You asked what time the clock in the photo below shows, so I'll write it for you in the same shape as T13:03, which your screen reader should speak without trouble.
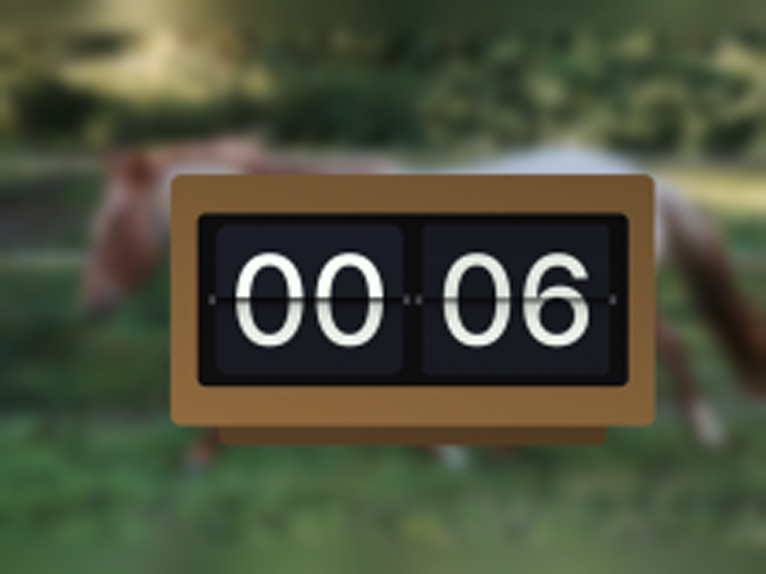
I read T00:06
